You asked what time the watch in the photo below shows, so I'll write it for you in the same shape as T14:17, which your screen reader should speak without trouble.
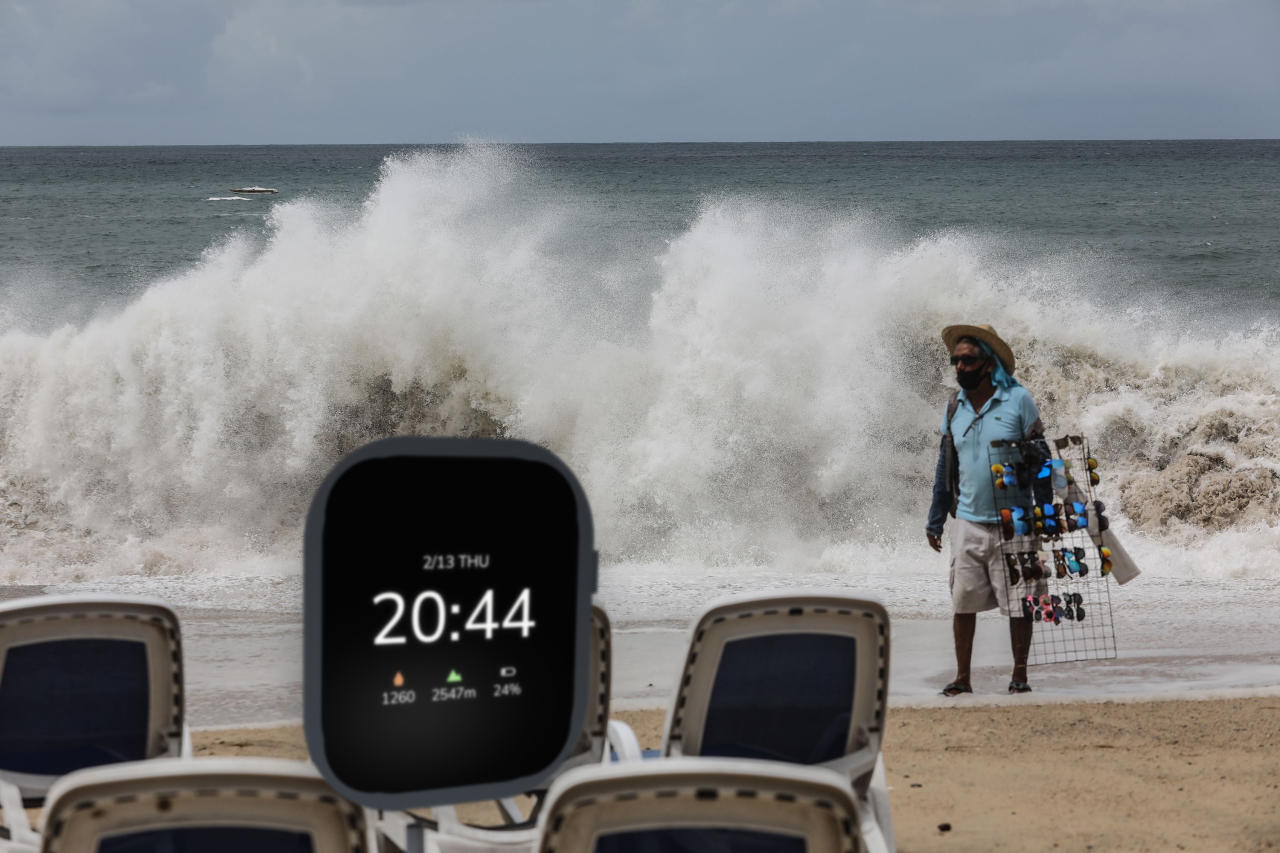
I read T20:44
